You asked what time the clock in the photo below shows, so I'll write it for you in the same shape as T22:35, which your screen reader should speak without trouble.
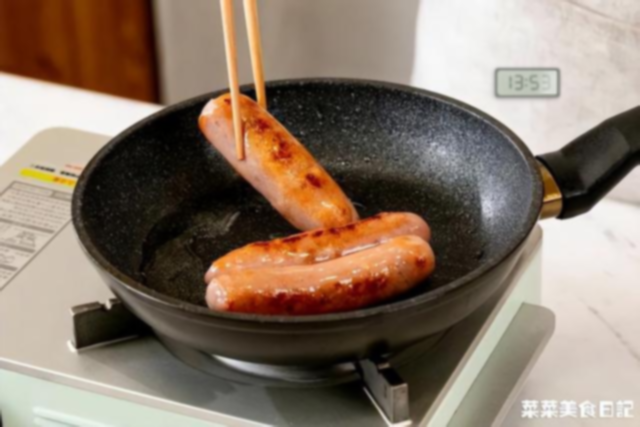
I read T13:53
